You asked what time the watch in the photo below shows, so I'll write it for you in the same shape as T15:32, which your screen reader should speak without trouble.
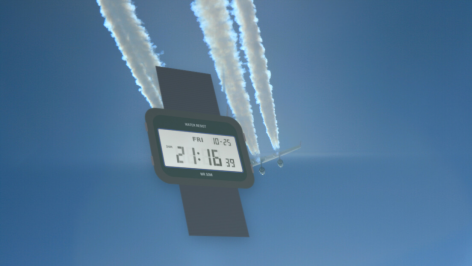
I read T21:16
